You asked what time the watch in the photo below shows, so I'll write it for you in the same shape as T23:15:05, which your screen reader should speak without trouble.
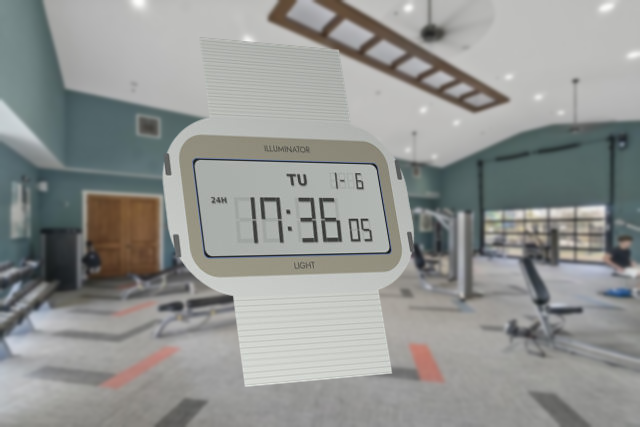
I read T17:36:05
